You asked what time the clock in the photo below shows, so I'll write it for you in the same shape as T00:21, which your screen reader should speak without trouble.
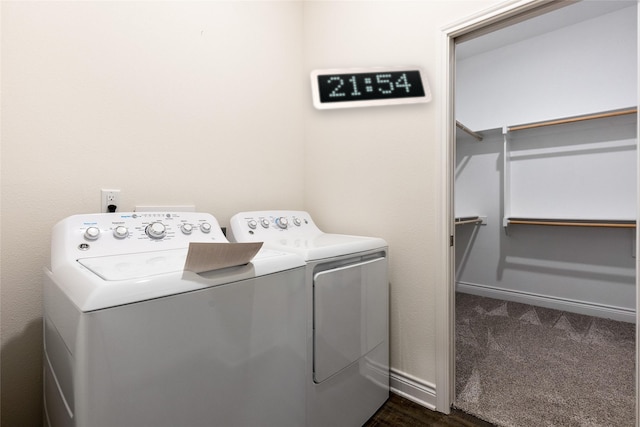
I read T21:54
